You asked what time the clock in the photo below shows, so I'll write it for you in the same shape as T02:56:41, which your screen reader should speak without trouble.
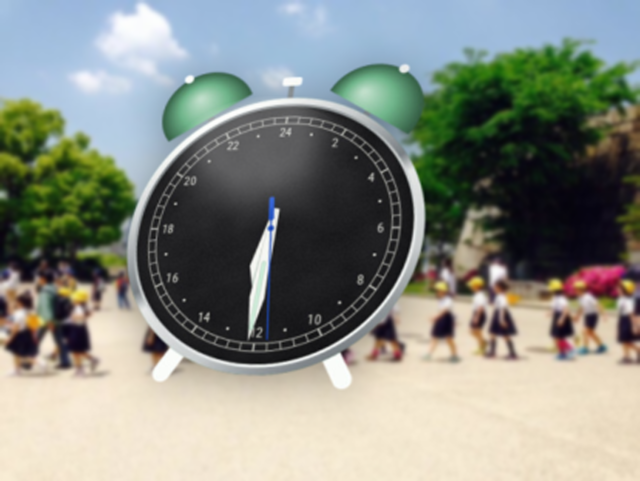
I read T12:30:29
